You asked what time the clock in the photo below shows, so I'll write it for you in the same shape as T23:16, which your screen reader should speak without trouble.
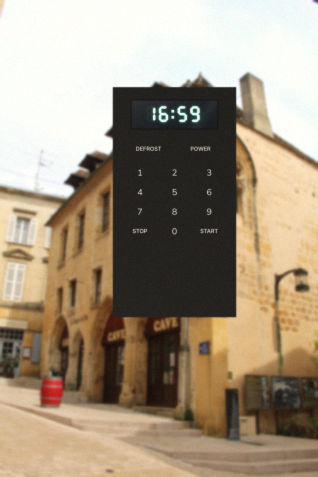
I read T16:59
